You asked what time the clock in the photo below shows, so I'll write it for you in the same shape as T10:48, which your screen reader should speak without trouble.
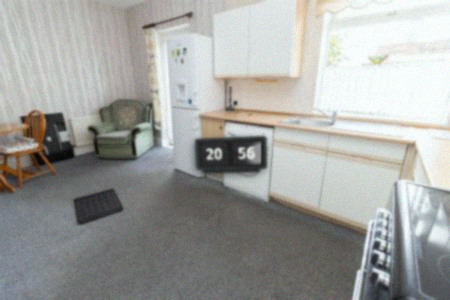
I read T20:56
